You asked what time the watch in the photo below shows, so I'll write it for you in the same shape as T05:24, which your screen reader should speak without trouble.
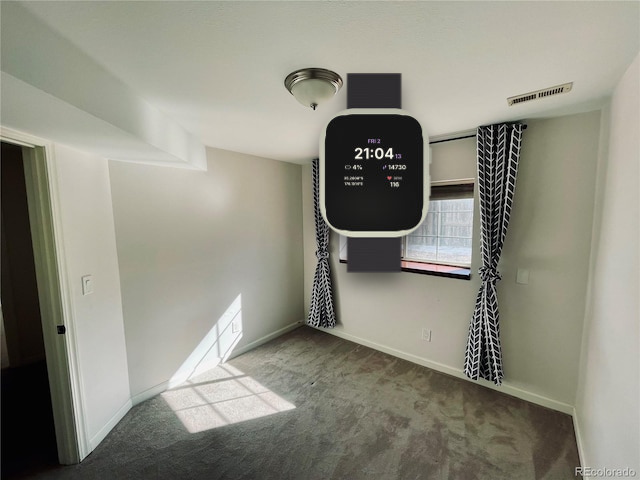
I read T21:04
